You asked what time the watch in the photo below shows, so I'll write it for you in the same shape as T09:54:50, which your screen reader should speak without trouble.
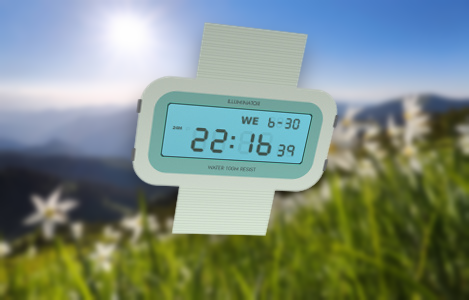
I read T22:16:39
